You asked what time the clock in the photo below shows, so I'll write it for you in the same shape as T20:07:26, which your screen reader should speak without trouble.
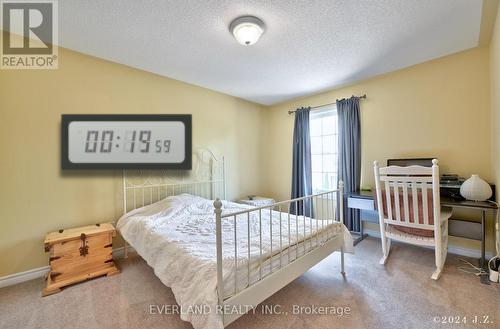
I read T00:19:59
